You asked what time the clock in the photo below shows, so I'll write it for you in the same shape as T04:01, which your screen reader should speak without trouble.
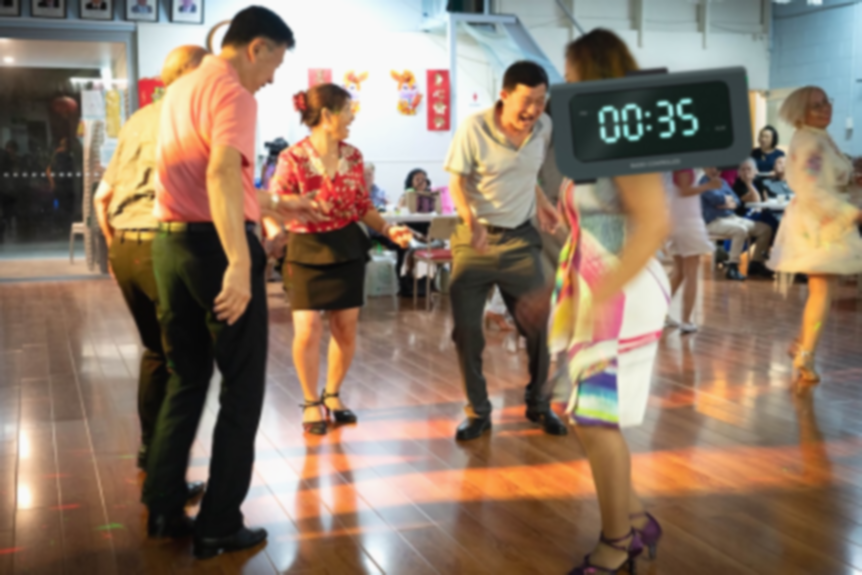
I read T00:35
